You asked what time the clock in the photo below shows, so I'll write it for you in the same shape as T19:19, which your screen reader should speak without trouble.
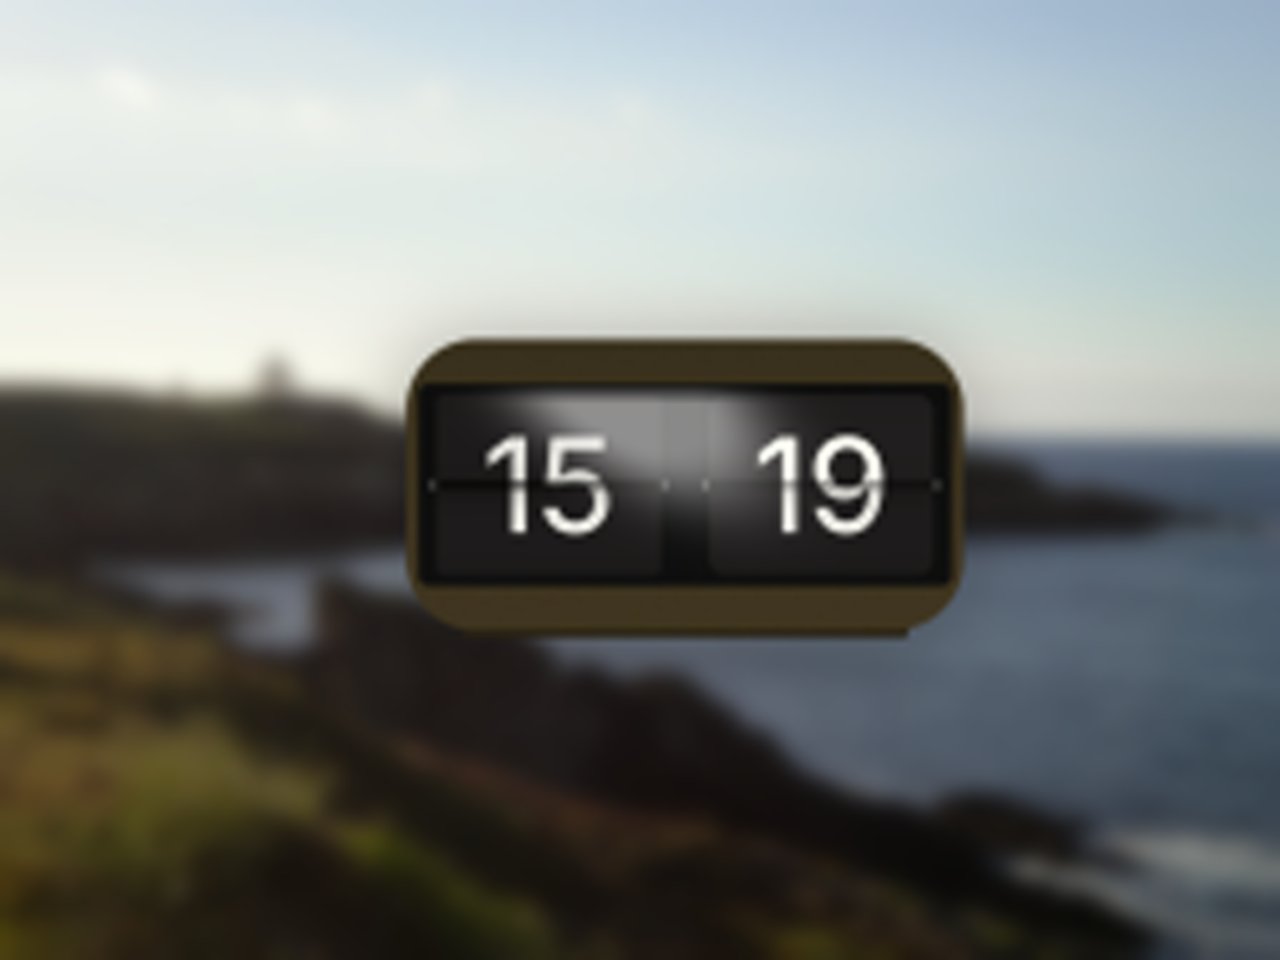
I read T15:19
